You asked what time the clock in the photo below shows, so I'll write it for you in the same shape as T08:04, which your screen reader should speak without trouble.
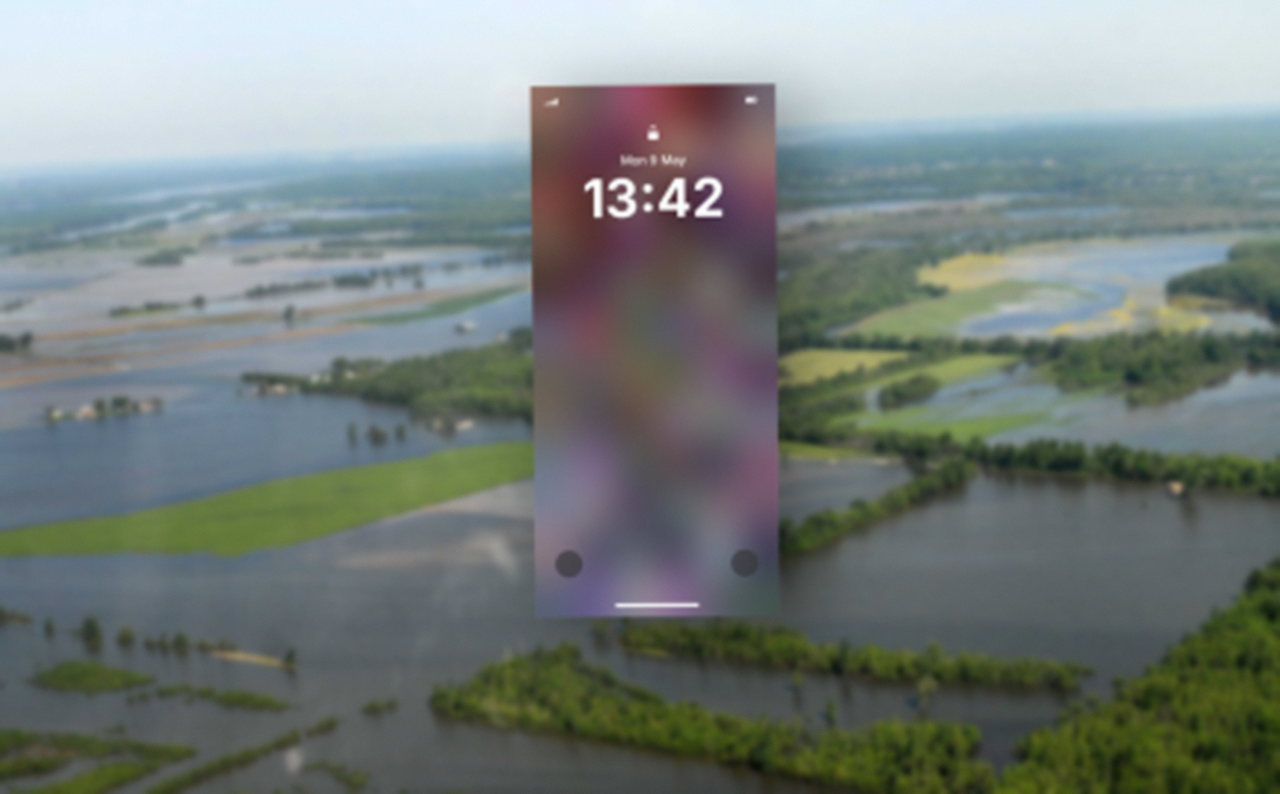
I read T13:42
